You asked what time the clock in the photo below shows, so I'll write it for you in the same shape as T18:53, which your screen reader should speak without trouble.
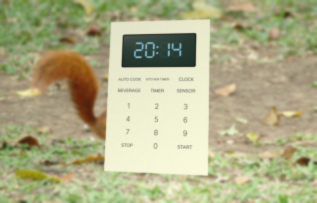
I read T20:14
